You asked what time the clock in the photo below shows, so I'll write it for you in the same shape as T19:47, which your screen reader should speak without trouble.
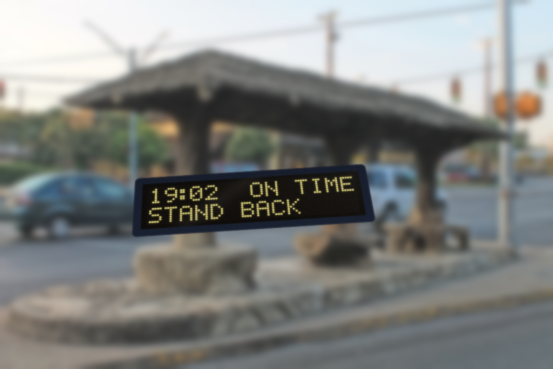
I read T19:02
